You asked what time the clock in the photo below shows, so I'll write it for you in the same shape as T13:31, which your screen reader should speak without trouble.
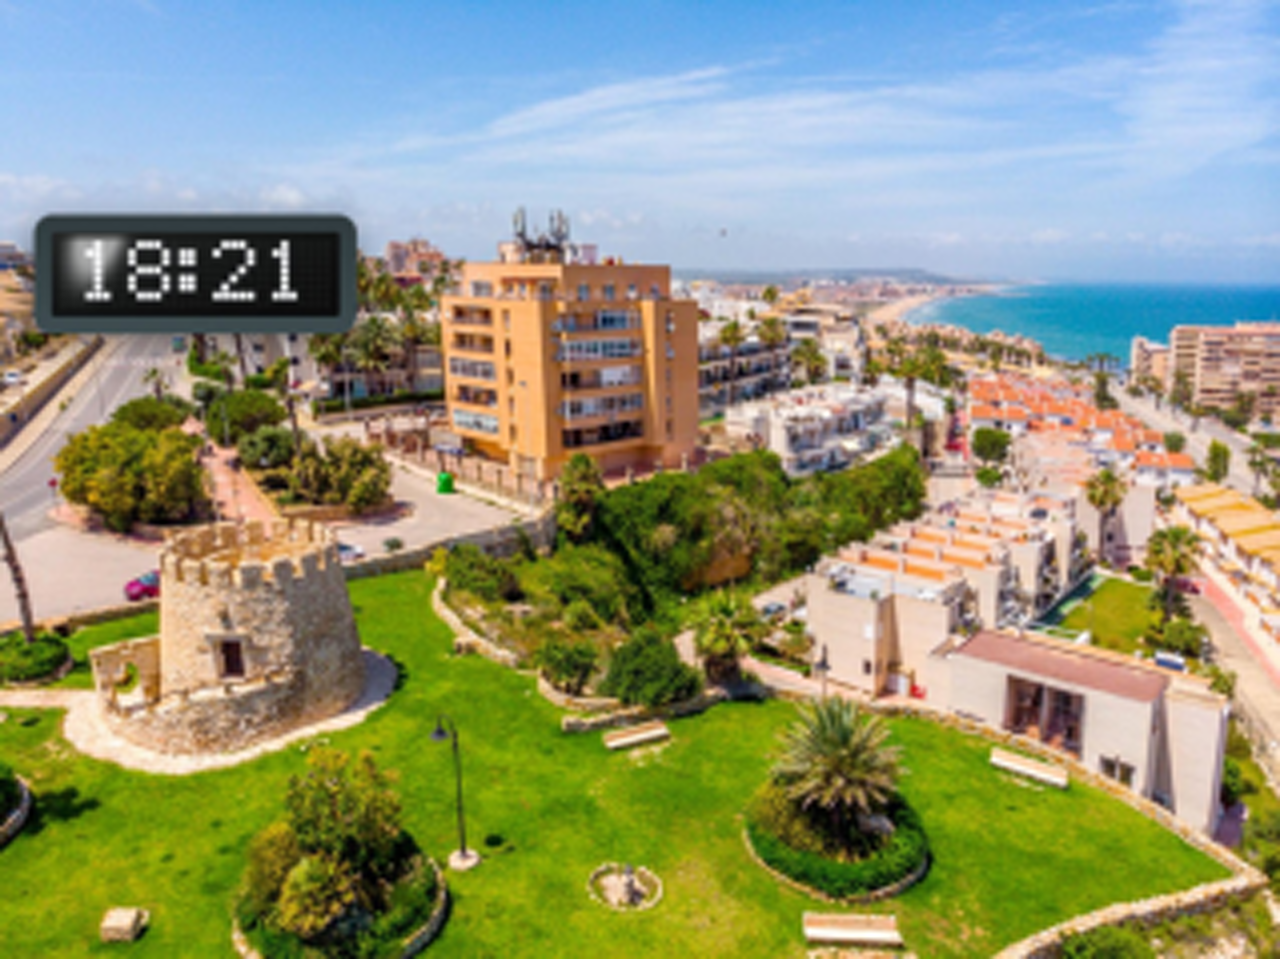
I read T18:21
